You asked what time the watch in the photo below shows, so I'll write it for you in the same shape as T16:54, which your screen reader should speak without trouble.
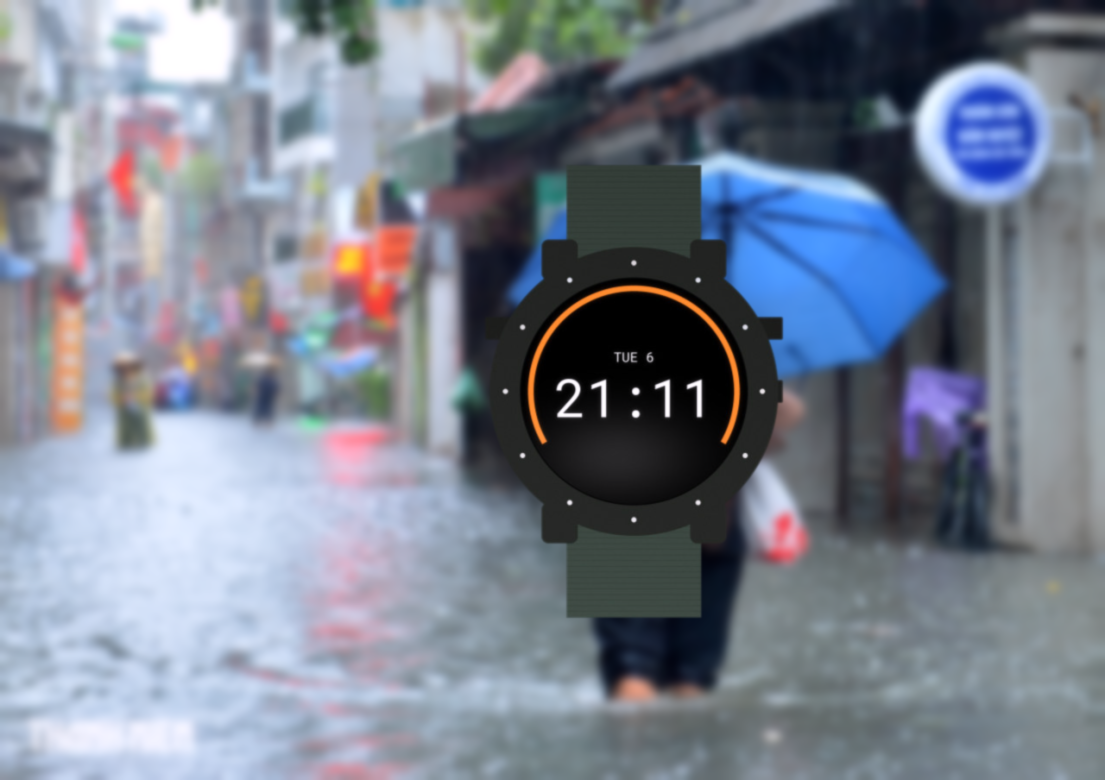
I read T21:11
